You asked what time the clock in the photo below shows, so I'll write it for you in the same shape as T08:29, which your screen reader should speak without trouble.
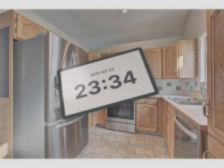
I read T23:34
